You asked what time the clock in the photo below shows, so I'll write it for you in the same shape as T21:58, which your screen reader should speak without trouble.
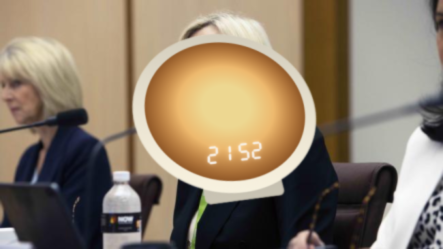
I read T21:52
